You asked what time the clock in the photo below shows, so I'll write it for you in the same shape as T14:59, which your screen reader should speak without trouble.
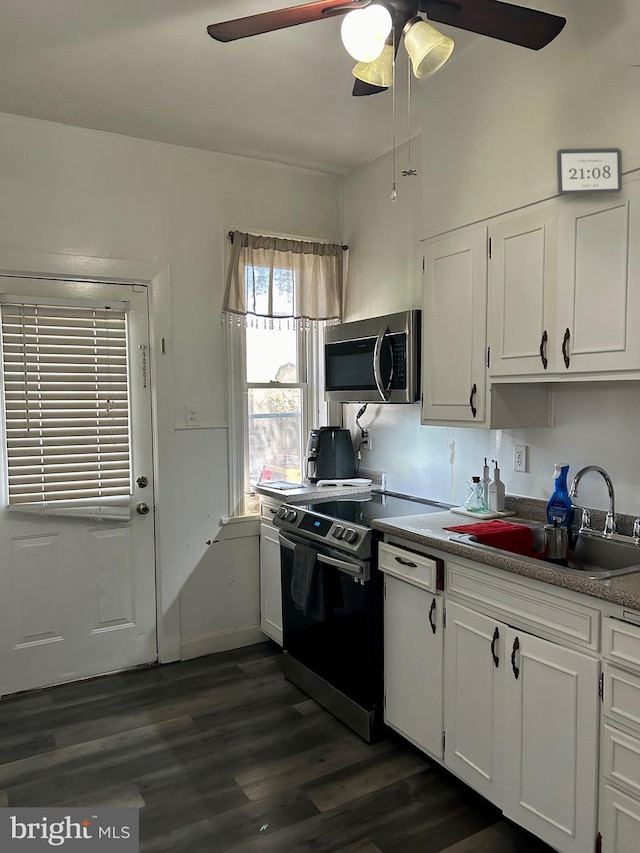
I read T21:08
